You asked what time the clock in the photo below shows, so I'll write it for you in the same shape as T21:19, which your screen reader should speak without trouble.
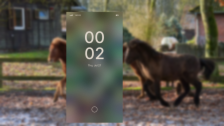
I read T00:02
